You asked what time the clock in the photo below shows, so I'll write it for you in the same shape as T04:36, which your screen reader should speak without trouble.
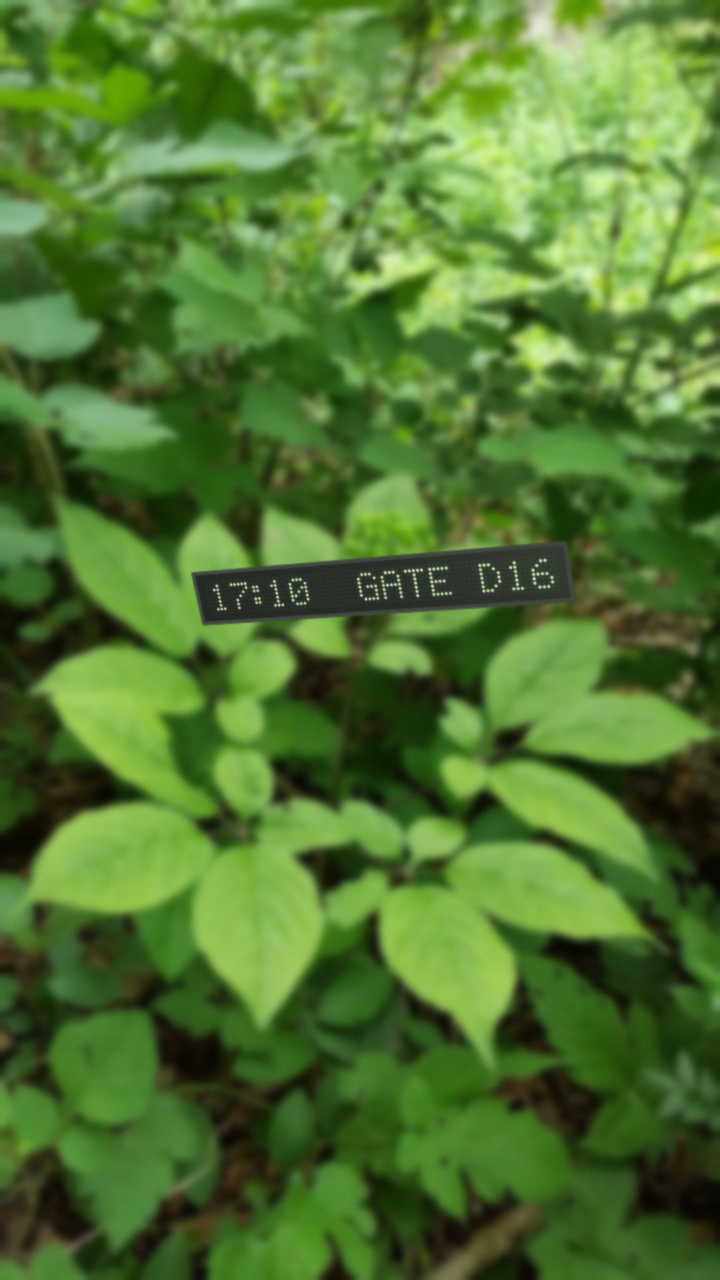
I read T17:10
